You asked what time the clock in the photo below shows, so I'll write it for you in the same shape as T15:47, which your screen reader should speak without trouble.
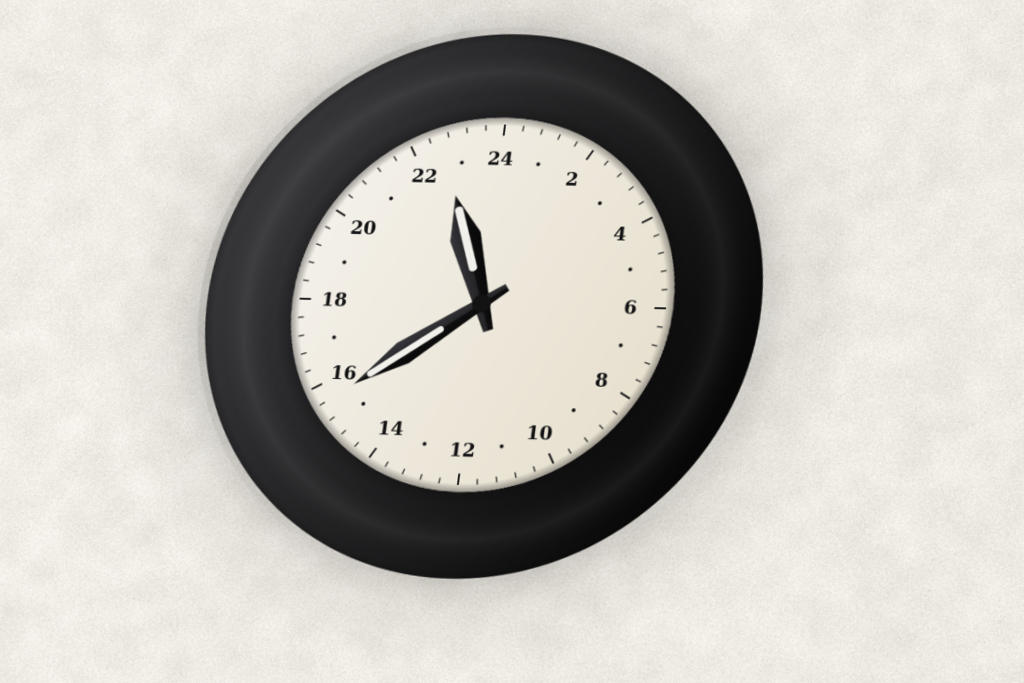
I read T22:39
